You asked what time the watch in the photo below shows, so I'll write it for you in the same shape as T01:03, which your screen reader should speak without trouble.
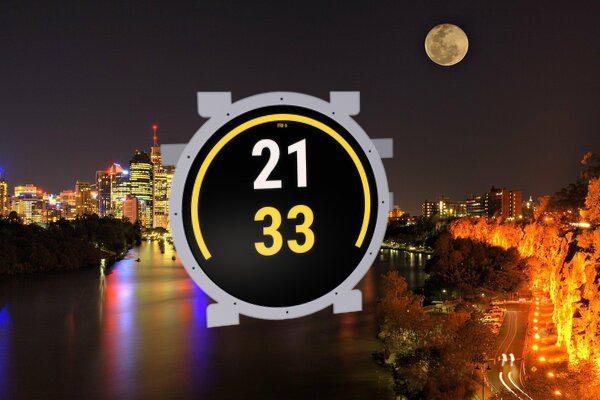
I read T21:33
